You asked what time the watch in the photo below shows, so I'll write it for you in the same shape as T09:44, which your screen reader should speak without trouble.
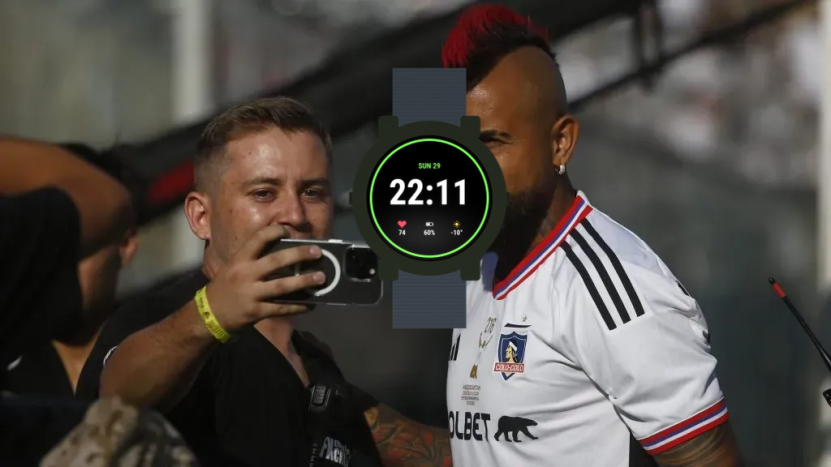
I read T22:11
